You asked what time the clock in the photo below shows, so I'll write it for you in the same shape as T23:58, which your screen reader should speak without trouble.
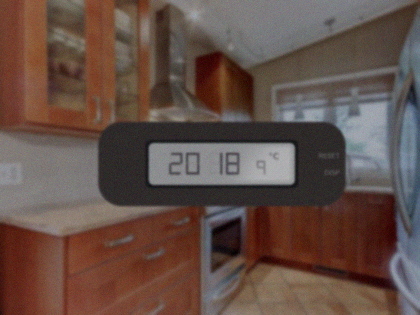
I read T20:18
